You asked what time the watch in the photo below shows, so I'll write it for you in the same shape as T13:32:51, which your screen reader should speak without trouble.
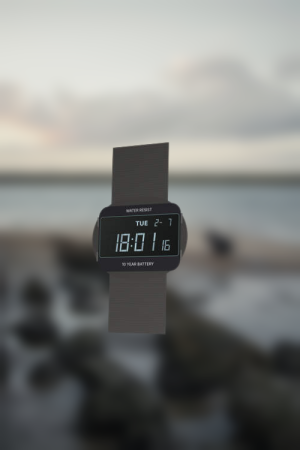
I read T18:01:16
